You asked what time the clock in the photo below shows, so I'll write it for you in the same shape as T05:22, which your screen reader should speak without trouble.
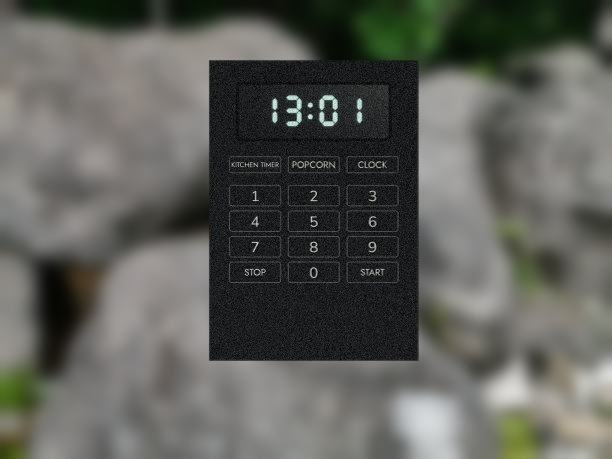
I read T13:01
